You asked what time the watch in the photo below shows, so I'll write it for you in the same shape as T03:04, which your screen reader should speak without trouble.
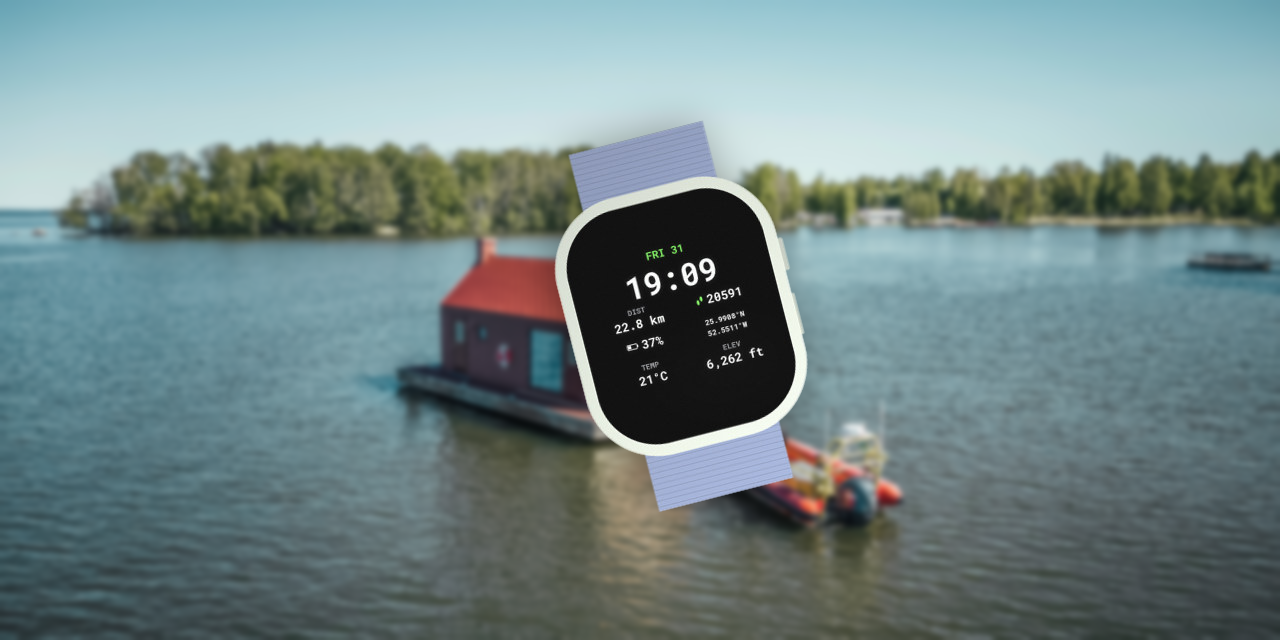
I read T19:09
